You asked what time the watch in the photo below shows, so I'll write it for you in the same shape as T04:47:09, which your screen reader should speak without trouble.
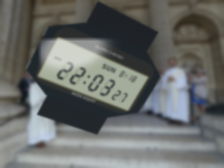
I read T22:03:27
